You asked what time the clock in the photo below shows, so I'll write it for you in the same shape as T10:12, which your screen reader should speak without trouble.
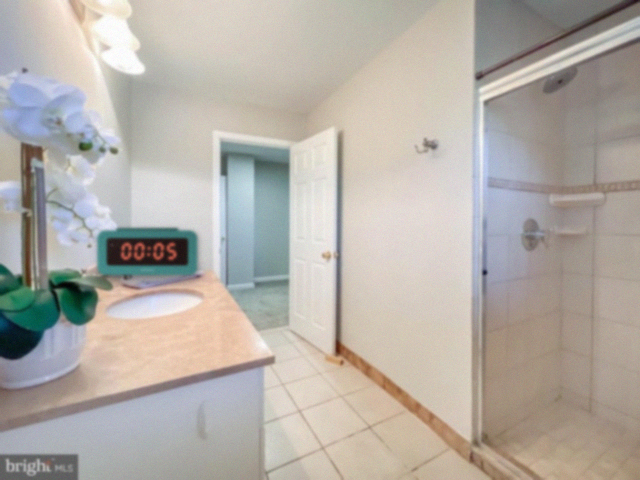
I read T00:05
